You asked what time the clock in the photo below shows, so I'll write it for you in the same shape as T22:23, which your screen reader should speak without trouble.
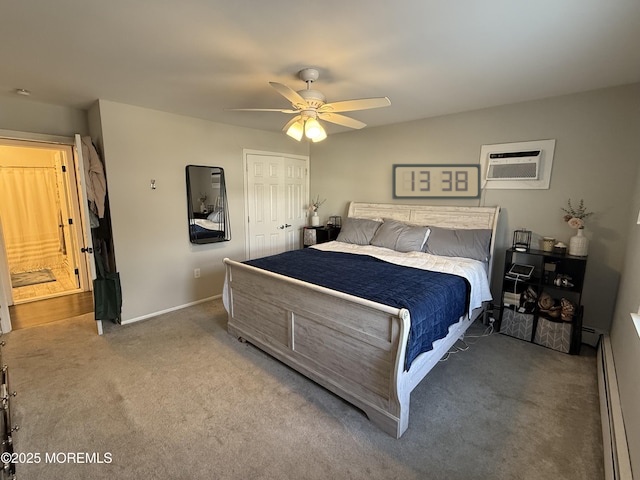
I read T13:38
